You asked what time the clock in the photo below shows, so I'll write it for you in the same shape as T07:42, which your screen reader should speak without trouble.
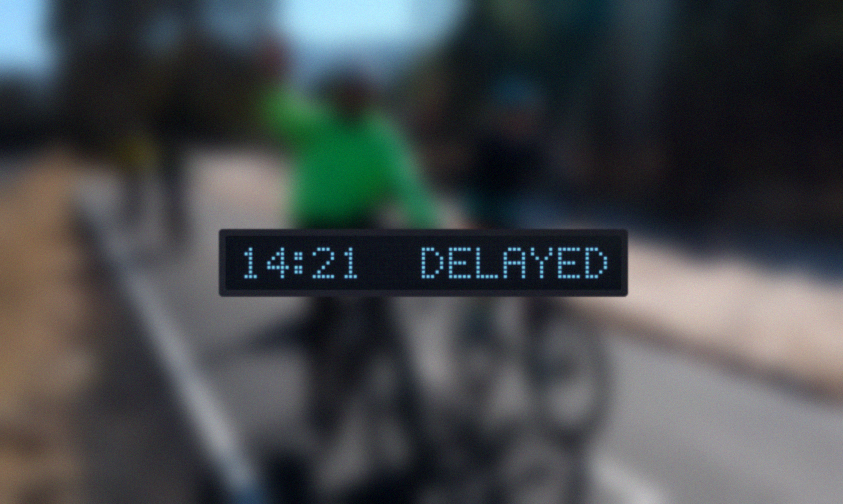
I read T14:21
